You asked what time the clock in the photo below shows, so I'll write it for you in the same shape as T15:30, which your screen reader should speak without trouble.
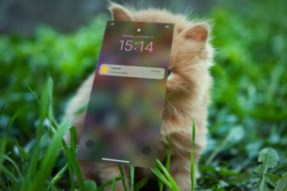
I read T15:14
